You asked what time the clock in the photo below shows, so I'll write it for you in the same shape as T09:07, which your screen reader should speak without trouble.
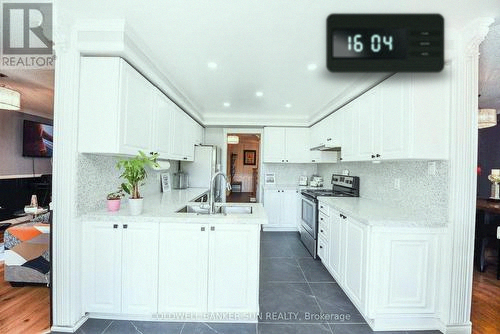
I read T16:04
